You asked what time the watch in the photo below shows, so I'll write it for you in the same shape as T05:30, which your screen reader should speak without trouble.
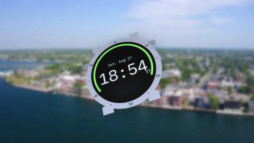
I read T18:54
